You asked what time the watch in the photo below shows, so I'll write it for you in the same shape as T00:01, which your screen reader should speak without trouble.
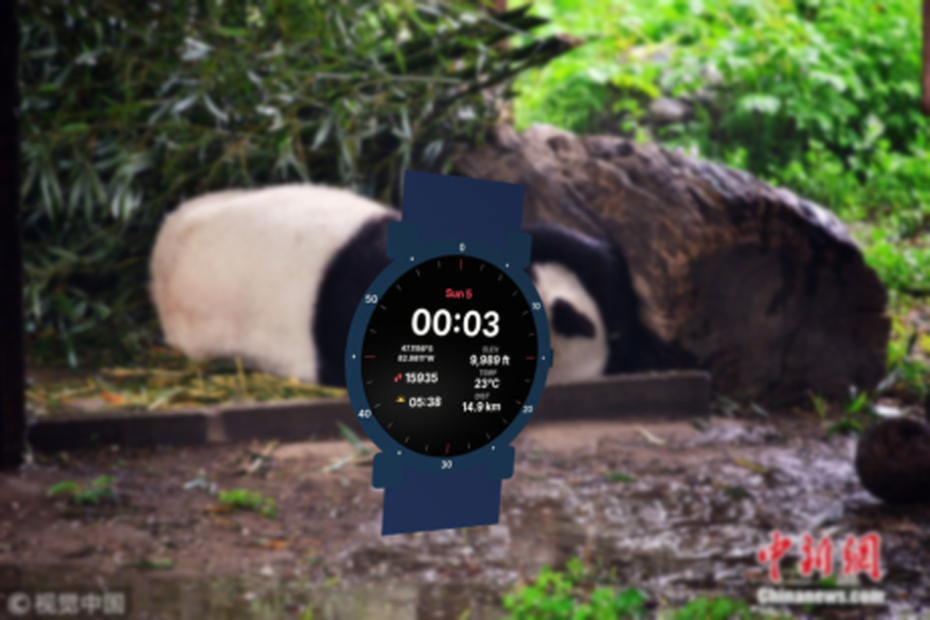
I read T00:03
